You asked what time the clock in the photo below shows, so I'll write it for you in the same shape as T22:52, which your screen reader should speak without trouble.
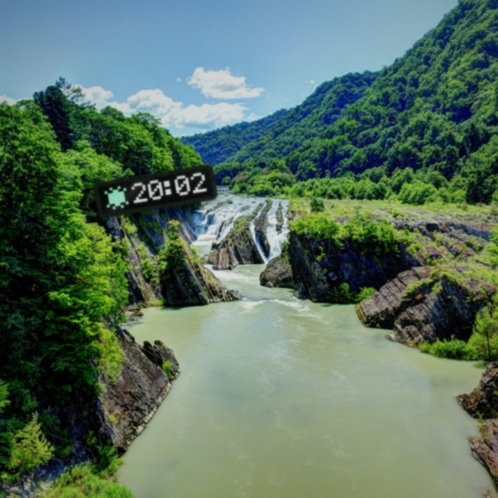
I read T20:02
